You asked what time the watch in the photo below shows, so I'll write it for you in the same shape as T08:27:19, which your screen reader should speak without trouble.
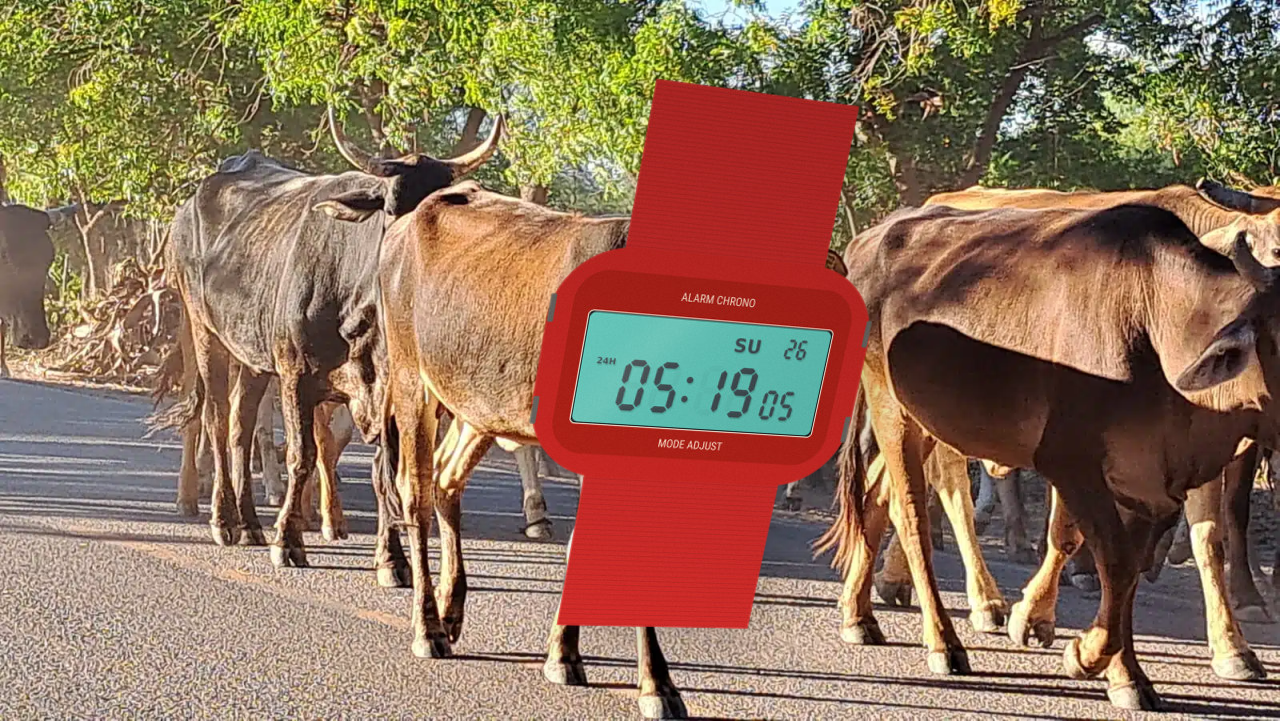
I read T05:19:05
